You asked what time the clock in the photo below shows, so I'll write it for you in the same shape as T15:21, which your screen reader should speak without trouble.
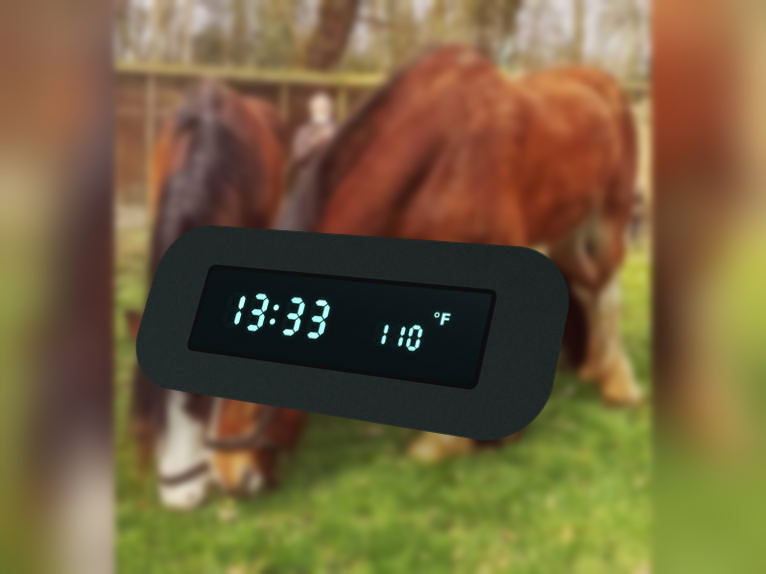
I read T13:33
